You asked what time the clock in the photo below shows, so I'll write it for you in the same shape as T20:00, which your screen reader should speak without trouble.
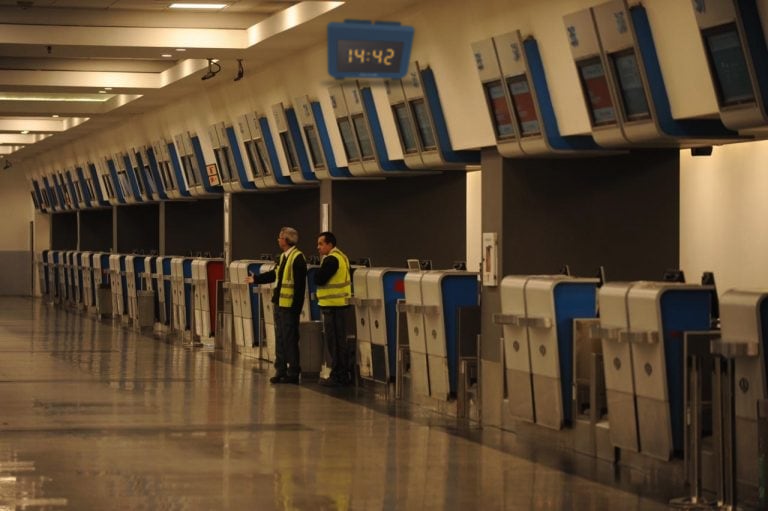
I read T14:42
